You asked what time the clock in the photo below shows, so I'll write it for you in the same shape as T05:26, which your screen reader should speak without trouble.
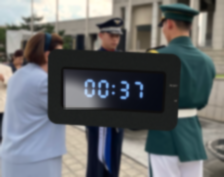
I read T00:37
